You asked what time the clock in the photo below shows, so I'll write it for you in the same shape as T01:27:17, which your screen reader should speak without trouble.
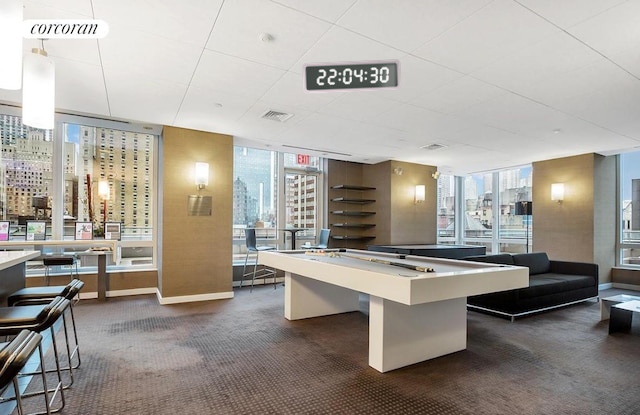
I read T22:04:30
